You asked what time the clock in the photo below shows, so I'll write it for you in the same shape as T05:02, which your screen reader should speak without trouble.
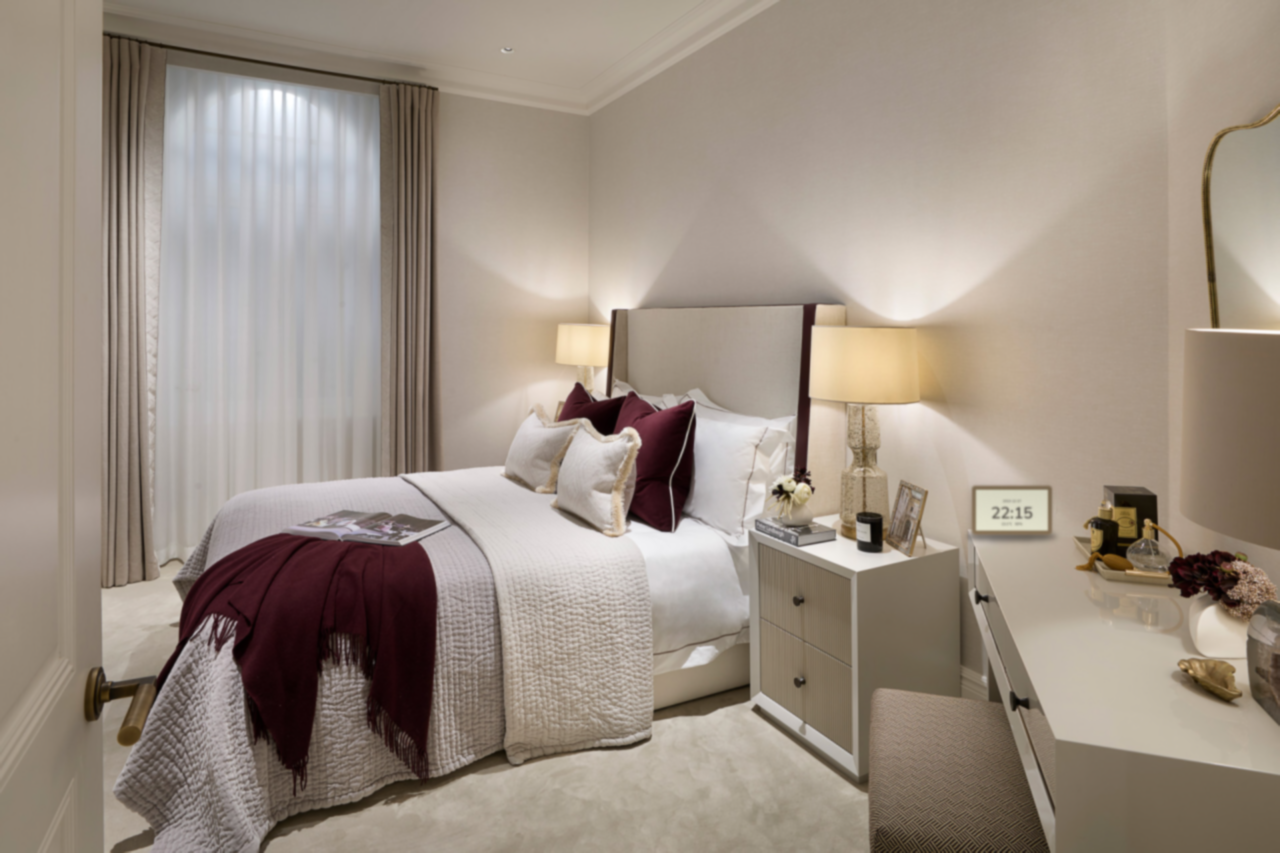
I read T22:15
